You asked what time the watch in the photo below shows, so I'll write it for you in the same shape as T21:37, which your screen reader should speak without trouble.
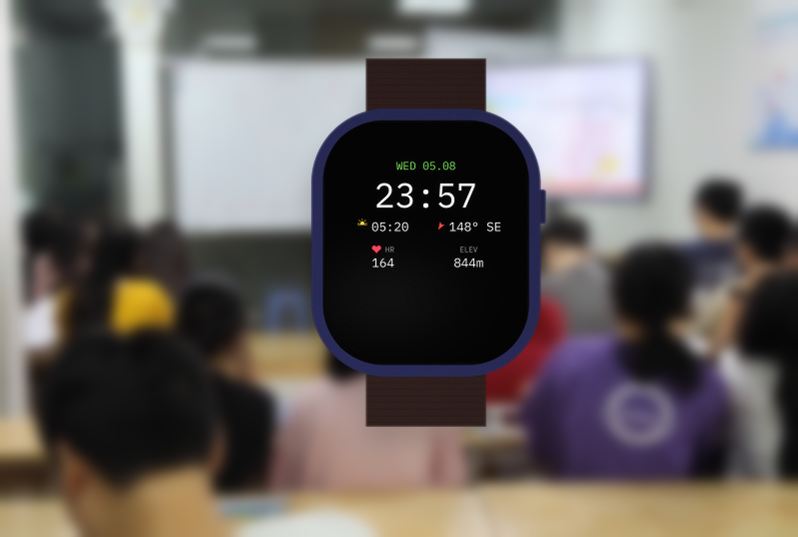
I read T23:57
